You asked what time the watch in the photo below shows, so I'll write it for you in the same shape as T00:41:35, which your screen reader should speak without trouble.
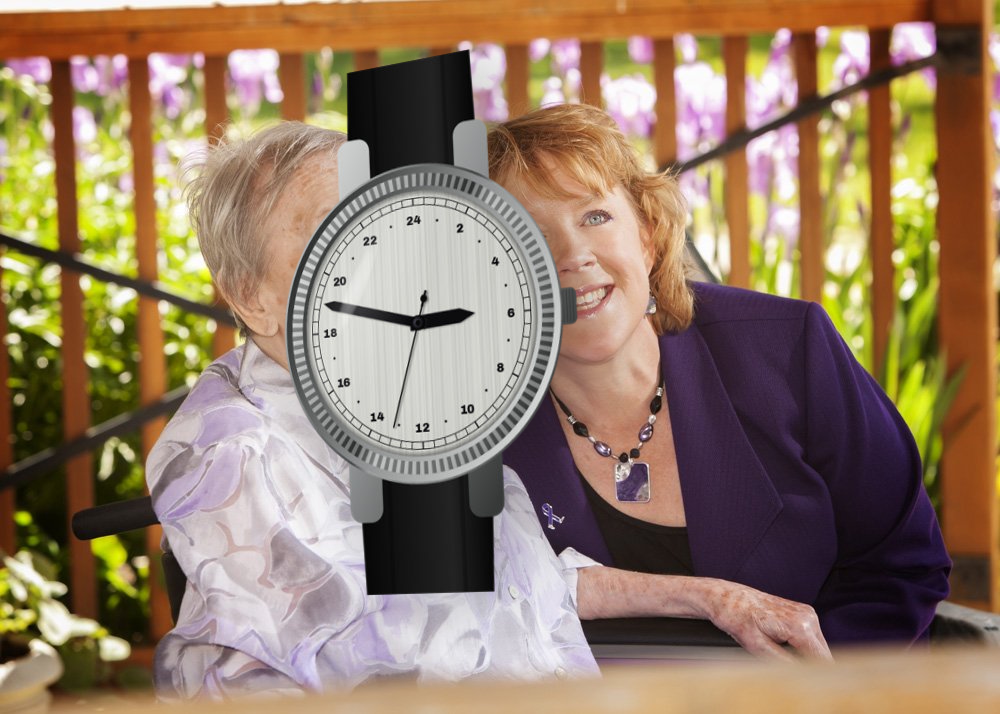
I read T05:47:33
